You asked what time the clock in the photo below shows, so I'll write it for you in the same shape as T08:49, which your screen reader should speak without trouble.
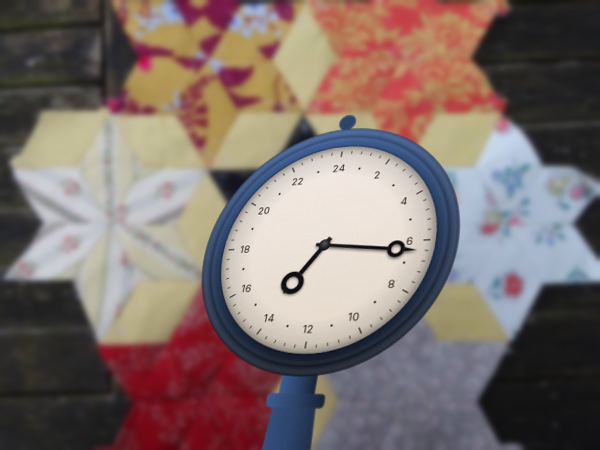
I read T14:16
